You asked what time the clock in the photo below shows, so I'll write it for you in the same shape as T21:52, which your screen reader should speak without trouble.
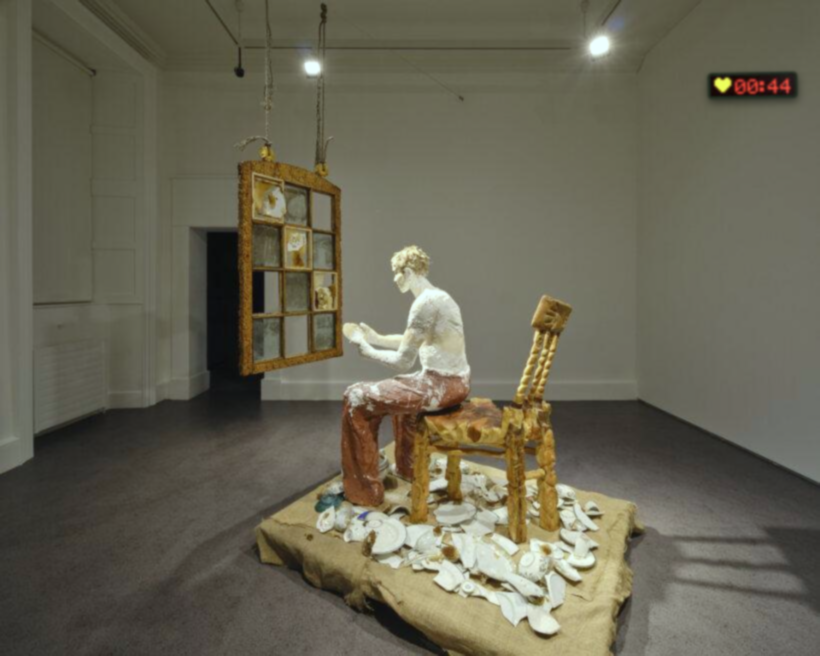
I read T00:44
